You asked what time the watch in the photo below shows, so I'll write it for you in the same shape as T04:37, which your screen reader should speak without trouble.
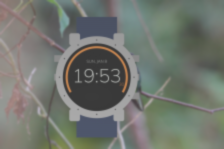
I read T19:53
